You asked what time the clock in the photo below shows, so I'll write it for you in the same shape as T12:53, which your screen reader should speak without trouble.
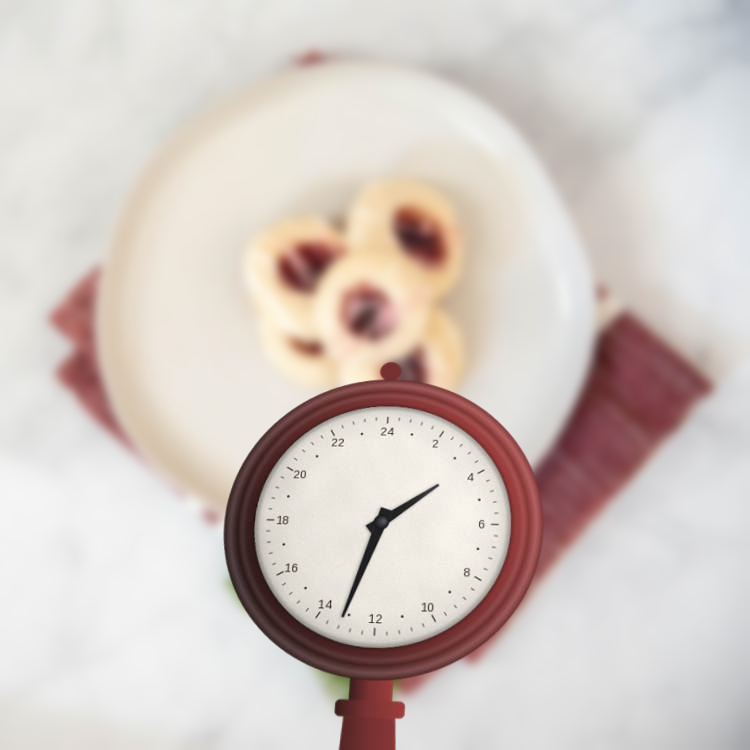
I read T03:33
